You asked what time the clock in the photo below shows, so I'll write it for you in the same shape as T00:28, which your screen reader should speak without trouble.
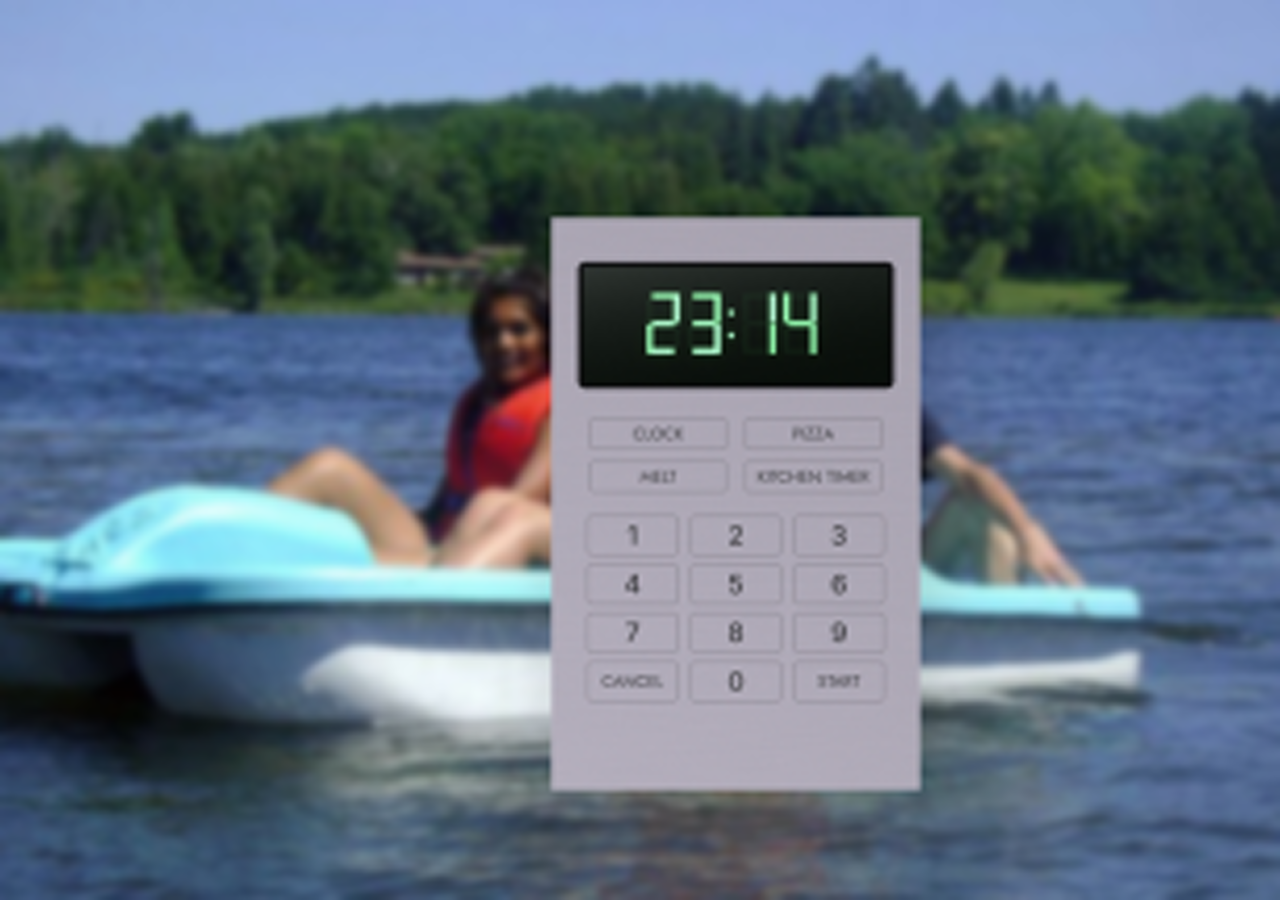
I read T23:14
